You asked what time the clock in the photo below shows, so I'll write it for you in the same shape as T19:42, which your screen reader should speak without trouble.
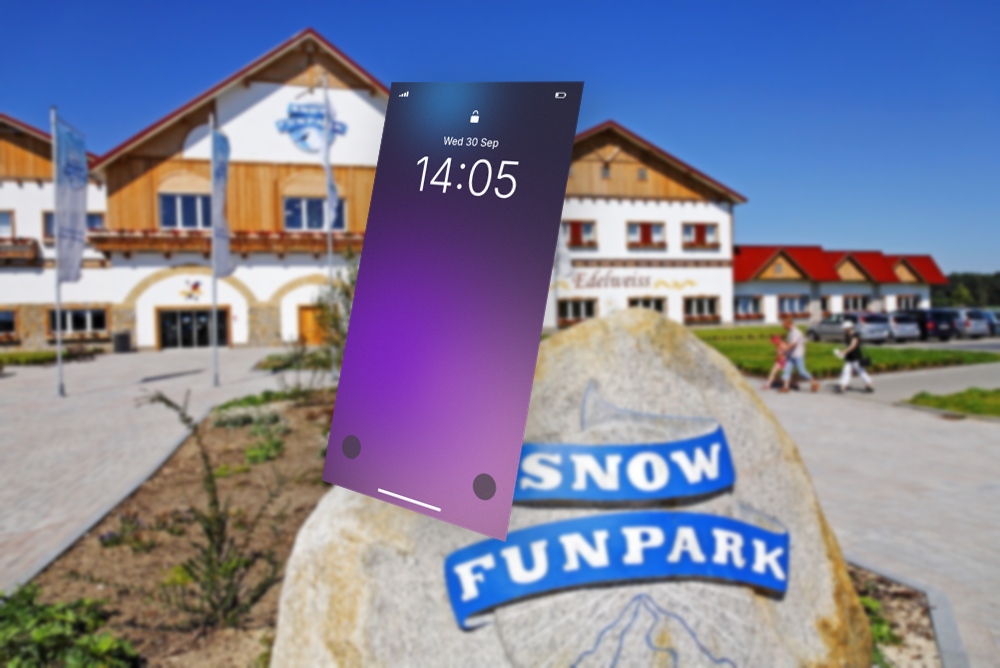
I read T14:05
